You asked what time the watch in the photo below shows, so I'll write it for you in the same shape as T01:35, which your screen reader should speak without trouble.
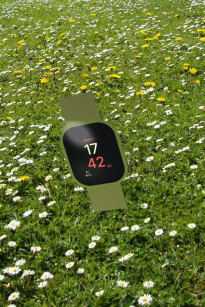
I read T17:42
